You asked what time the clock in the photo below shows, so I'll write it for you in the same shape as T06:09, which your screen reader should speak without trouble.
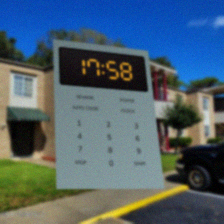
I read T17:58
